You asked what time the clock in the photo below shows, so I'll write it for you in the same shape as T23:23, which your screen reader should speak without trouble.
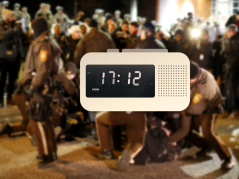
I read T17:12
